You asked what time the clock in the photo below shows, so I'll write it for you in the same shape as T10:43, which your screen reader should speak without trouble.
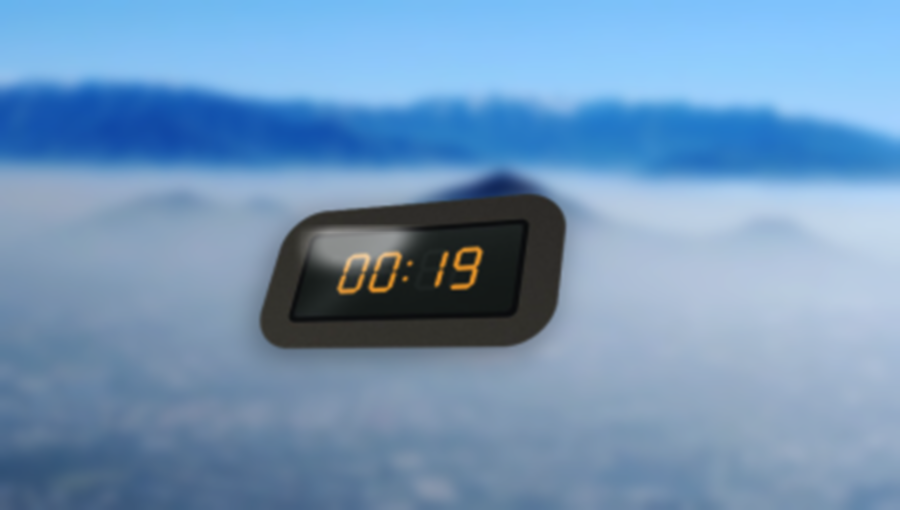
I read T00:19
